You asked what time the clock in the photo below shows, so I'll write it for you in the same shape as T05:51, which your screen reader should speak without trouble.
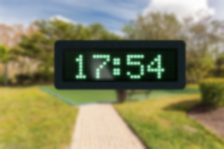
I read T17:54
